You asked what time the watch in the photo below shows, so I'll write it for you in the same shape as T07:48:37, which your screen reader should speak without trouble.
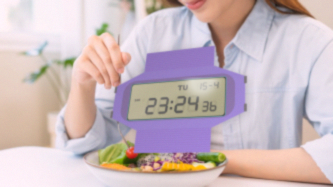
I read T23:24:36
